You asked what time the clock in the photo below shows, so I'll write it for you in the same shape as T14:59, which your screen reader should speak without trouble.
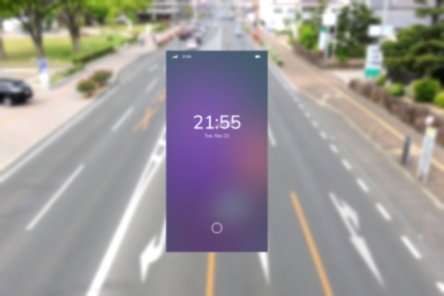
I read T21:55
